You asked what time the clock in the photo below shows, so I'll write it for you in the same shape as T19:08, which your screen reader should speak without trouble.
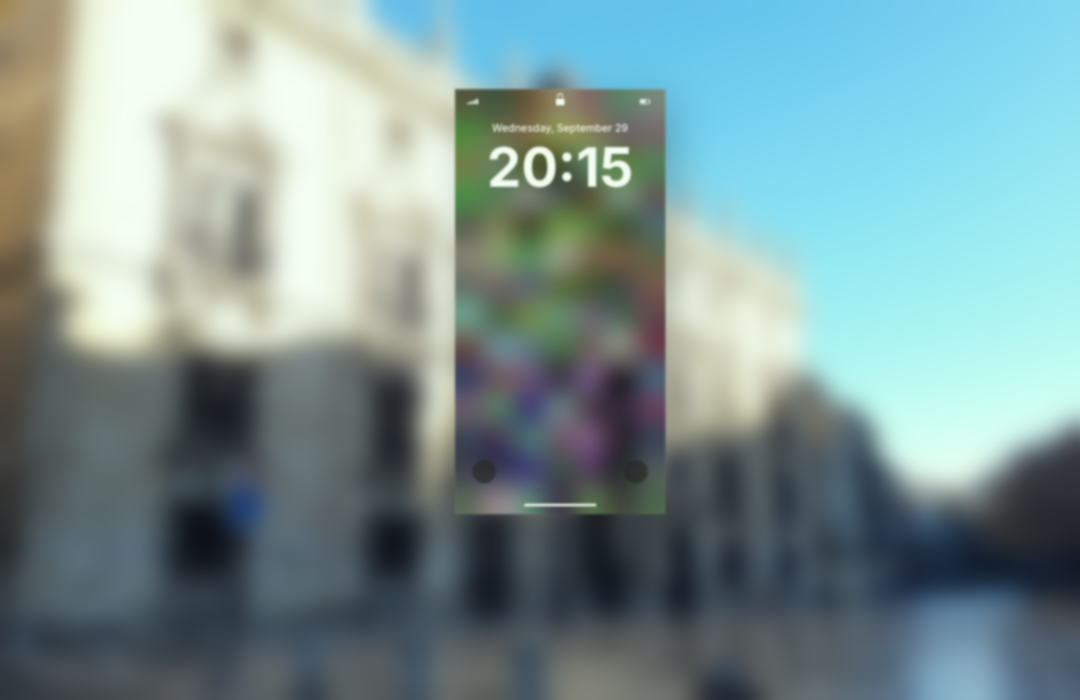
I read T20:15
